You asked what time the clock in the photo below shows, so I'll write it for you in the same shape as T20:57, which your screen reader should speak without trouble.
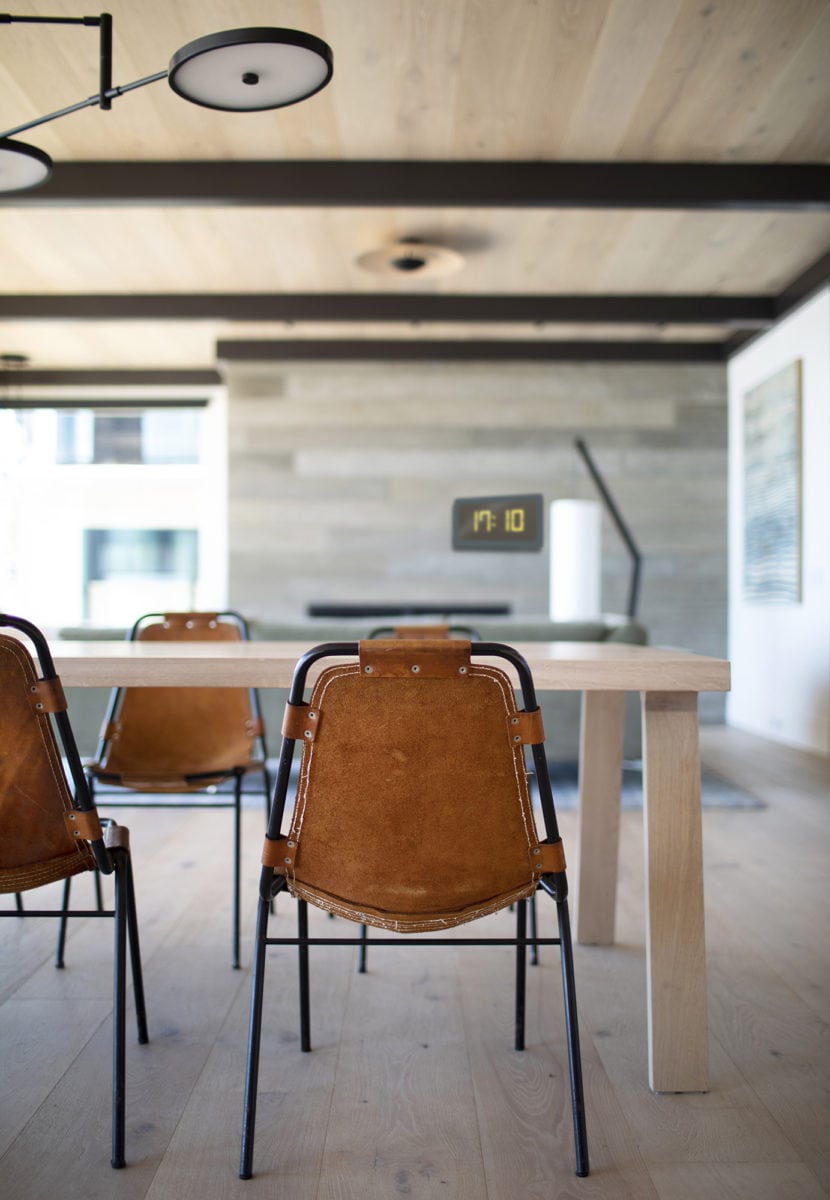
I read T17:10
